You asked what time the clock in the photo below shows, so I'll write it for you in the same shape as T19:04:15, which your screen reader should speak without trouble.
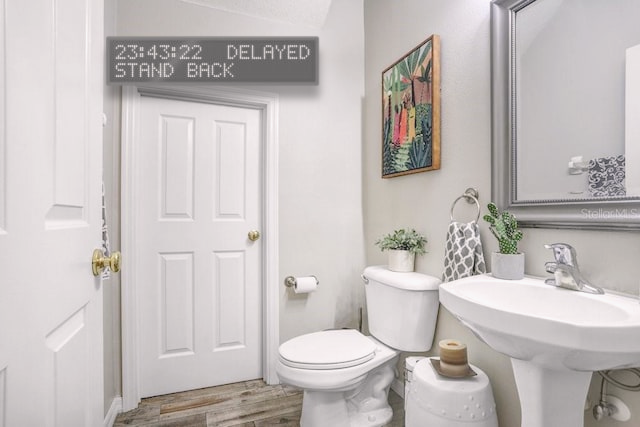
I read T23:43:22
